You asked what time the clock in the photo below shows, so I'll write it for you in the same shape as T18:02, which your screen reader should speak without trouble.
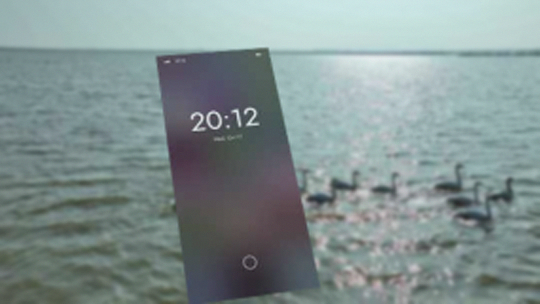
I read T20:12
